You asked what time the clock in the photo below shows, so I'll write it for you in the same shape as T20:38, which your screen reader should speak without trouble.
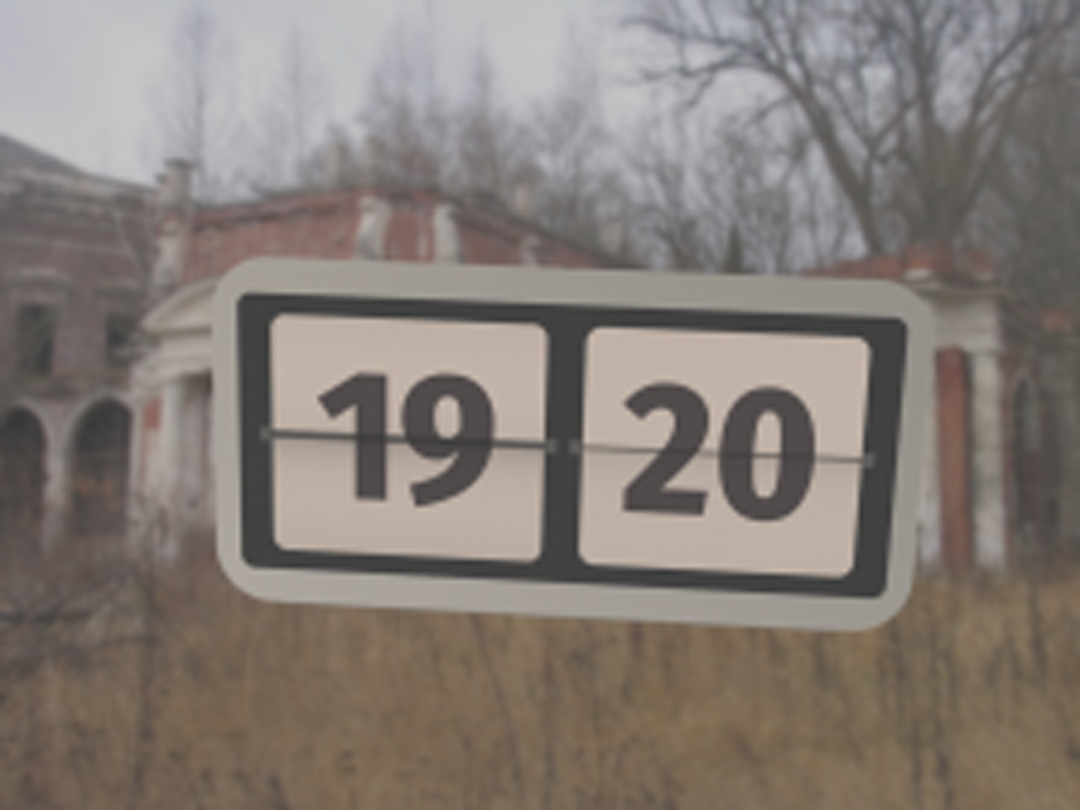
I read T19:20
